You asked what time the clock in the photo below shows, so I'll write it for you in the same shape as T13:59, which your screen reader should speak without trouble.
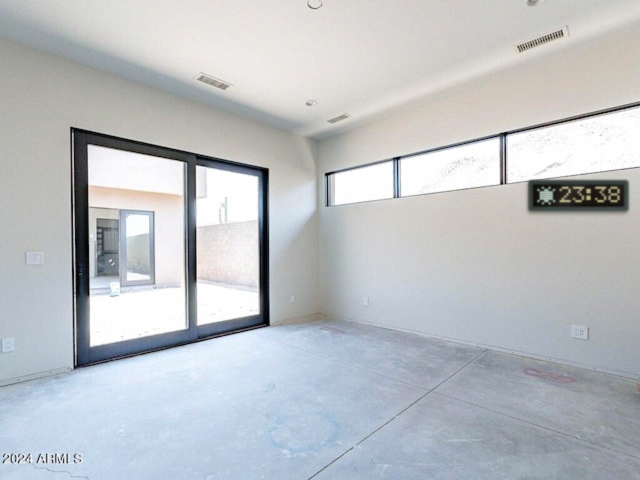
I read T23:38
